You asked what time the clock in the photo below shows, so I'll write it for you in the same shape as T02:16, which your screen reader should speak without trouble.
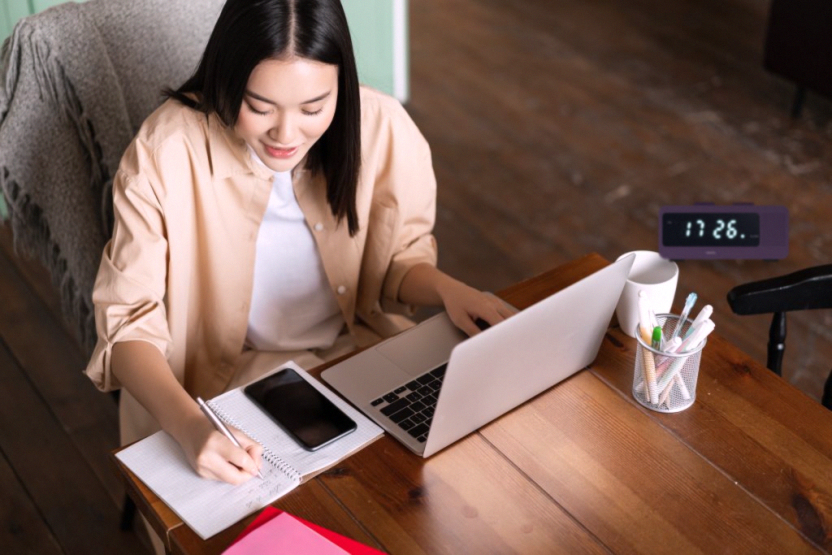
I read T17:26
